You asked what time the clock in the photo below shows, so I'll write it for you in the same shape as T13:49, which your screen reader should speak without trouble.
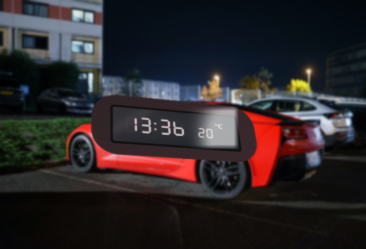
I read T13:36
